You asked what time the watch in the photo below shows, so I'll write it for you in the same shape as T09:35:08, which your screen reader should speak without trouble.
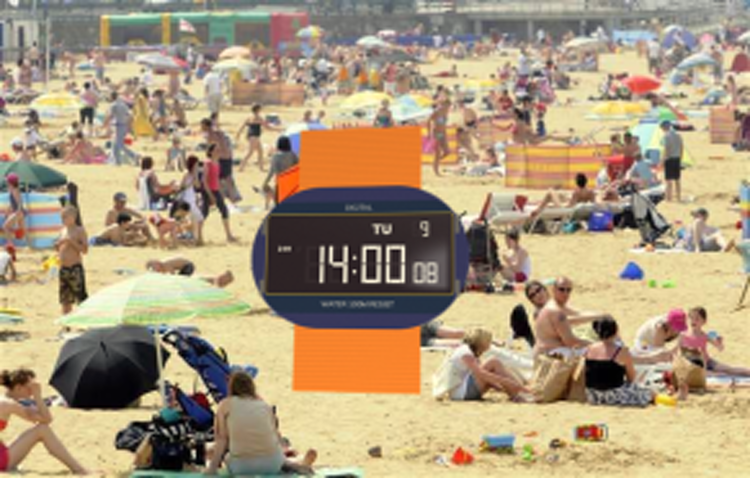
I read T14:00:08
